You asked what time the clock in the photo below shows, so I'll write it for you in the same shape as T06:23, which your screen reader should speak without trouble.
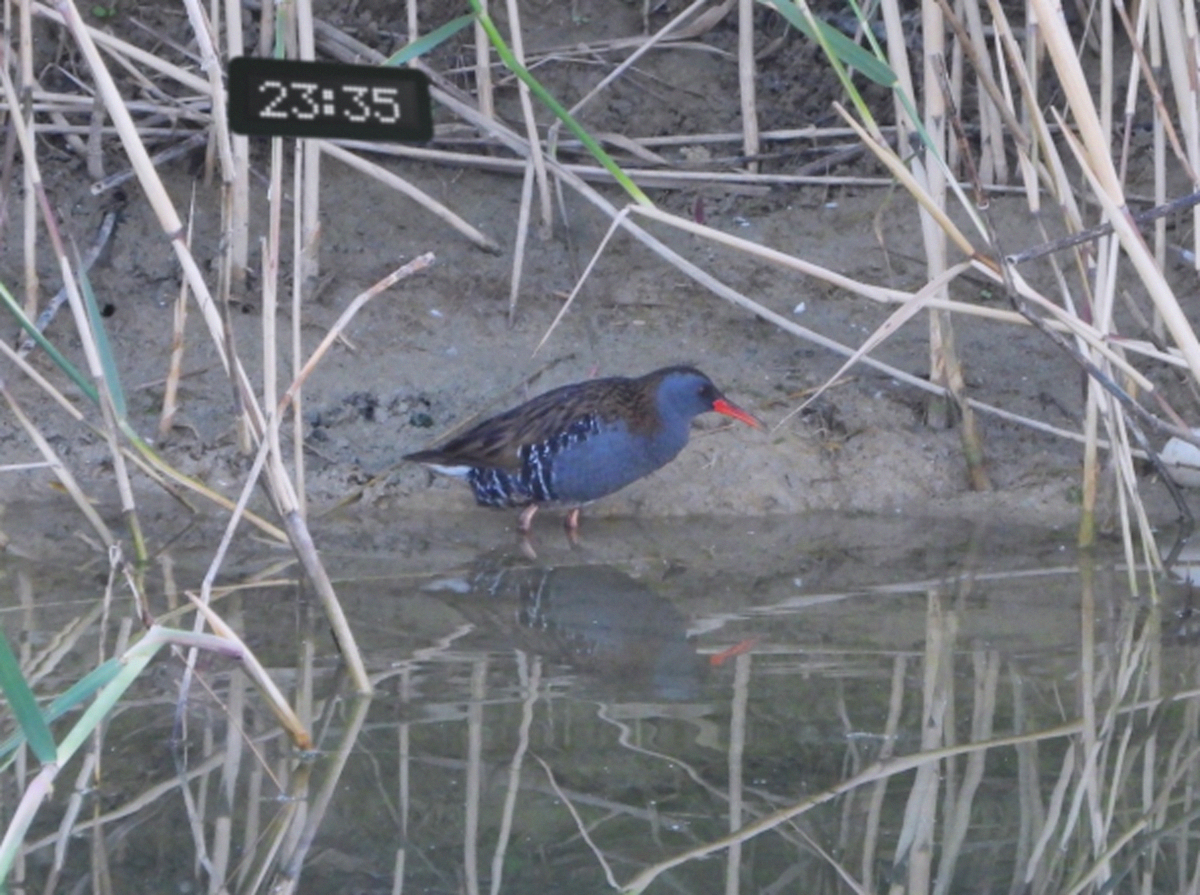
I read T23:35
